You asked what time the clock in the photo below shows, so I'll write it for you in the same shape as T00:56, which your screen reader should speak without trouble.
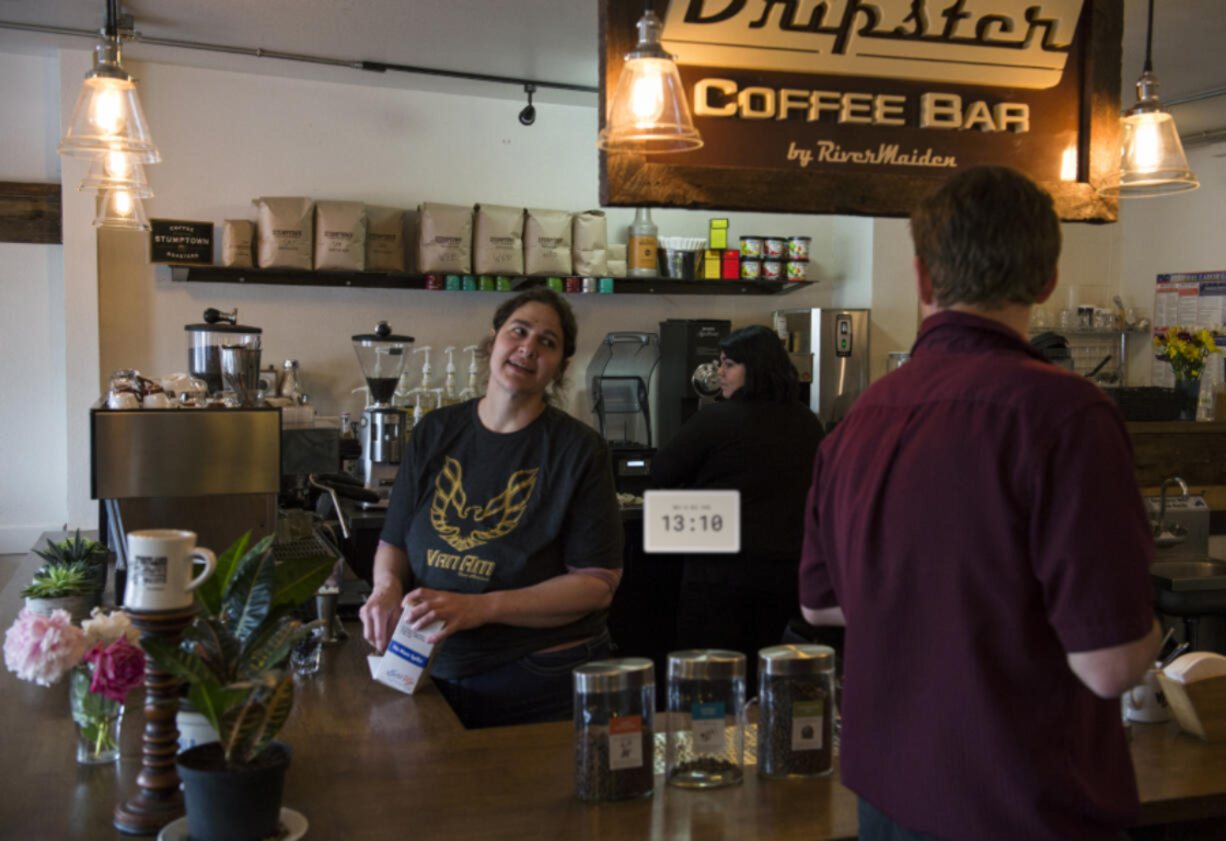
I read T13:10
